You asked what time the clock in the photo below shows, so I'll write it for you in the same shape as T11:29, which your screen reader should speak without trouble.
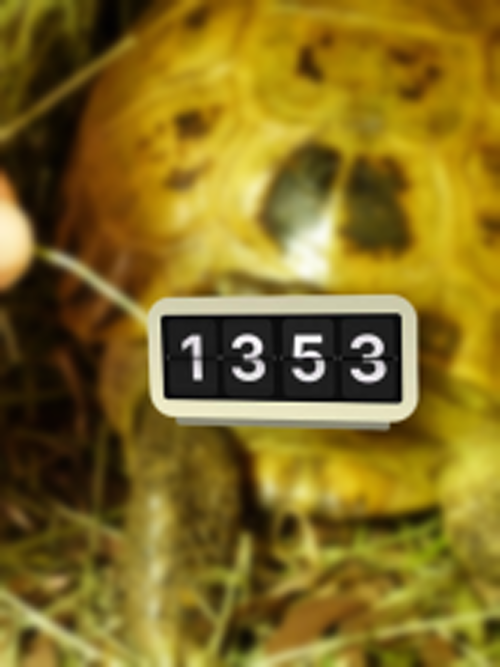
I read T13:53
